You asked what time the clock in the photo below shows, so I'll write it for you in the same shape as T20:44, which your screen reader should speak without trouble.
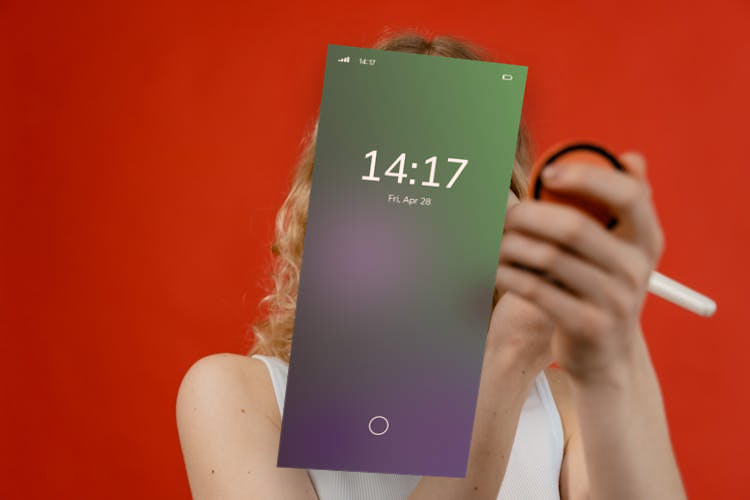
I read T14:17
